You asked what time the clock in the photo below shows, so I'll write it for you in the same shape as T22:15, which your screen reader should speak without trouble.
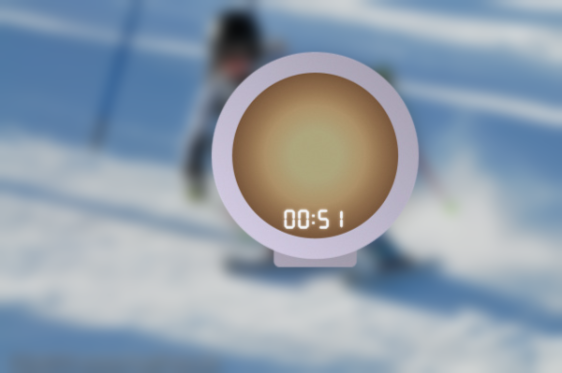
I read T00:51
